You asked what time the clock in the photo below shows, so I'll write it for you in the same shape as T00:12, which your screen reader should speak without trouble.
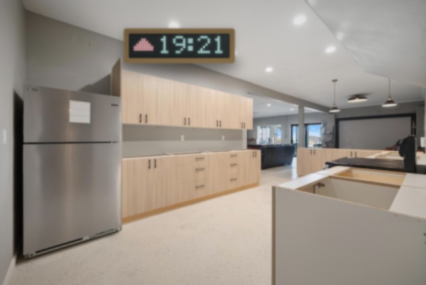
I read T19:21
